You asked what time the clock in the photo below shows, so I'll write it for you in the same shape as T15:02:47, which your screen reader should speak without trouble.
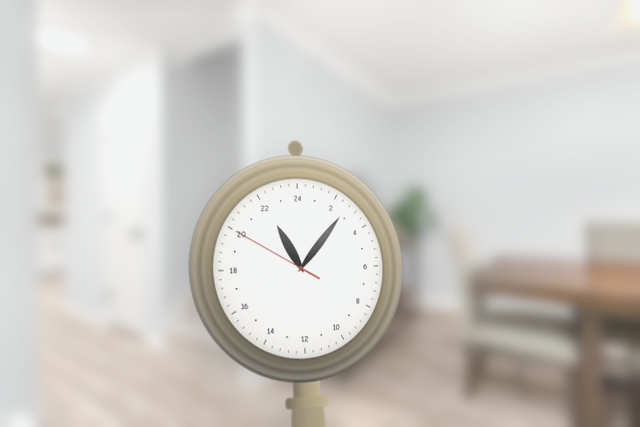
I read T22:06:50
